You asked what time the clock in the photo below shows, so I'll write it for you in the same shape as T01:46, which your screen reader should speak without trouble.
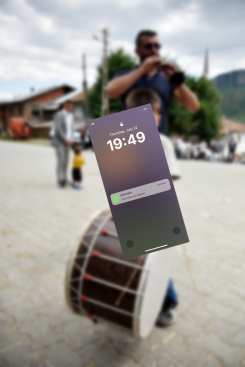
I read T19:49
